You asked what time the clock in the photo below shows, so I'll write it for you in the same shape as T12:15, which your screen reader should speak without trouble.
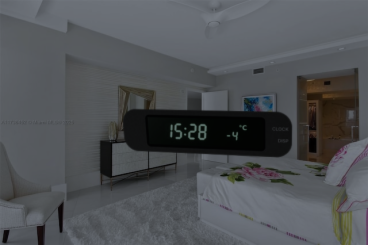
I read T15:28
